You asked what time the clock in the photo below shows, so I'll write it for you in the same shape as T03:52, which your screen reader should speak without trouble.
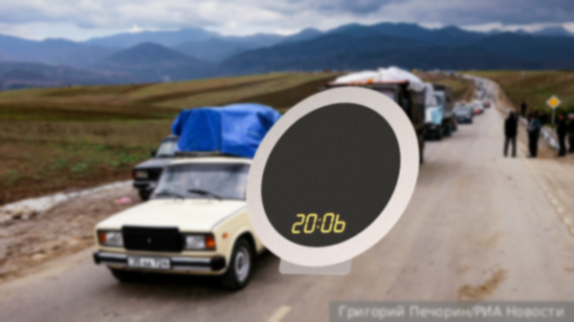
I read T20:06
